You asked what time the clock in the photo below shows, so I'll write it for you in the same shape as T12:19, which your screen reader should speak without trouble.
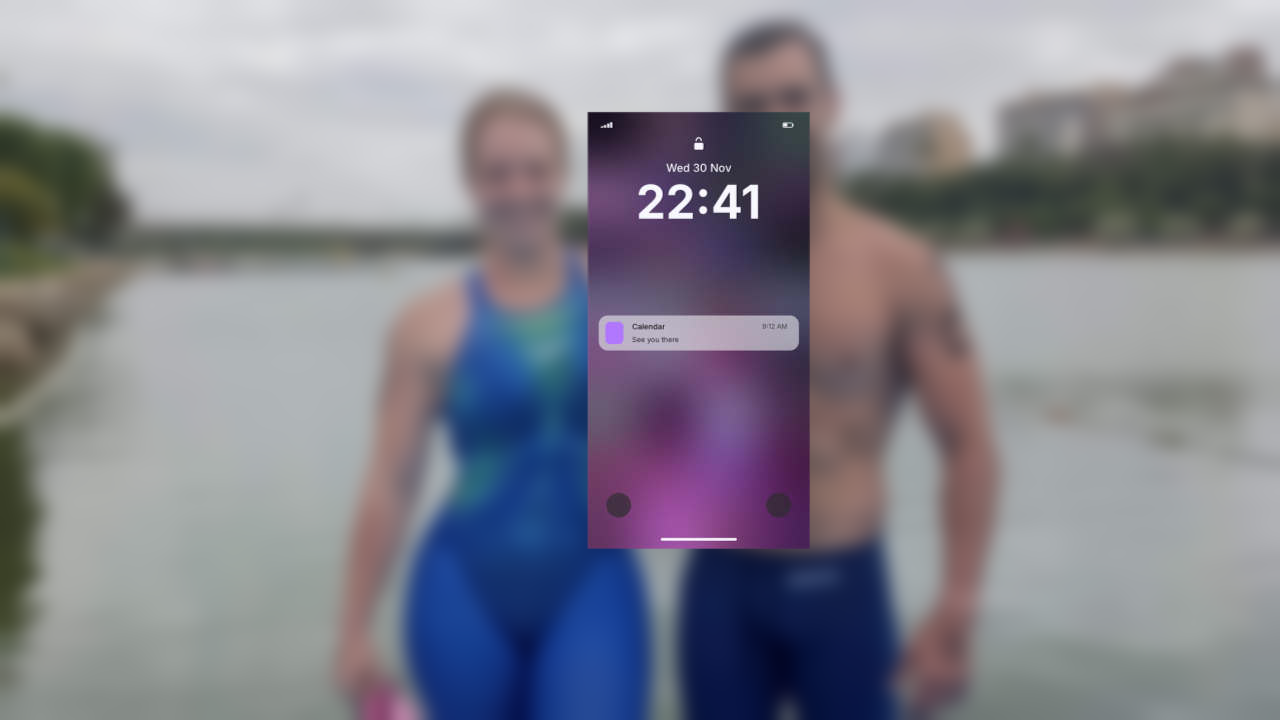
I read T22:41
